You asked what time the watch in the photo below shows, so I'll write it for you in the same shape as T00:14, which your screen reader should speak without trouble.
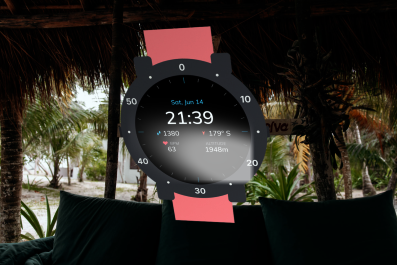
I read T21:39
